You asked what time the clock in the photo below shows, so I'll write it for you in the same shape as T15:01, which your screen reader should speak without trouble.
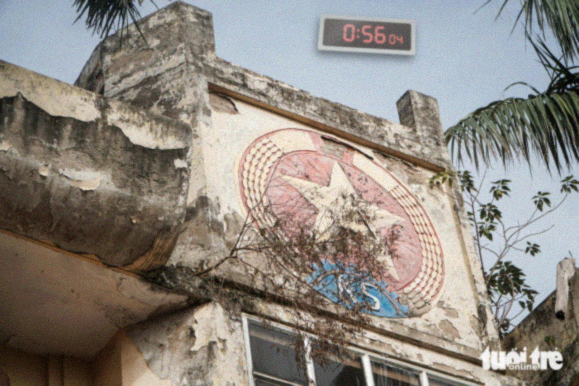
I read T00:56
